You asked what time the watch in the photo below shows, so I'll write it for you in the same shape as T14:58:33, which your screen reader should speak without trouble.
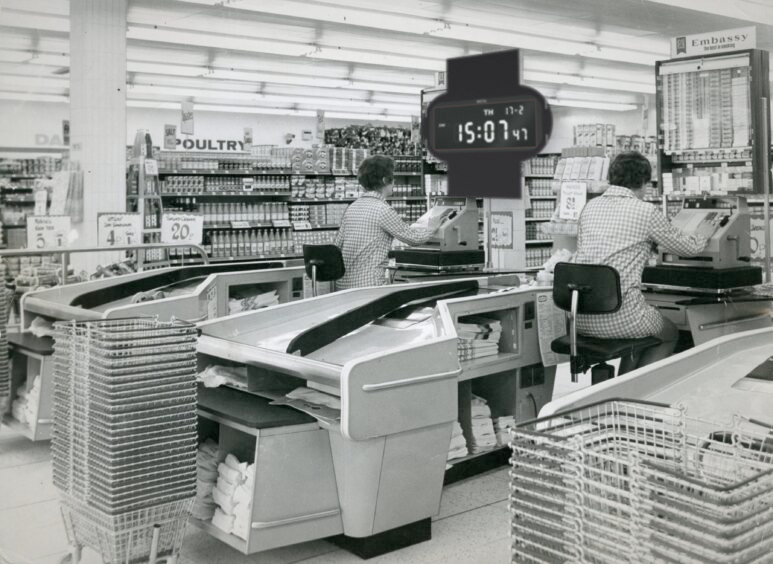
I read T15:07:47
